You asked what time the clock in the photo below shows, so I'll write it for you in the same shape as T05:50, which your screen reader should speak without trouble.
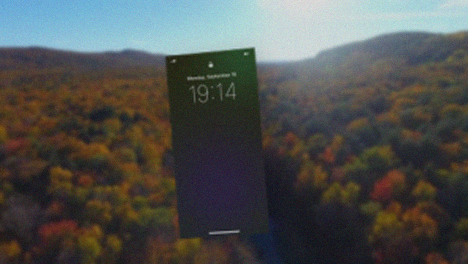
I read T19:14
